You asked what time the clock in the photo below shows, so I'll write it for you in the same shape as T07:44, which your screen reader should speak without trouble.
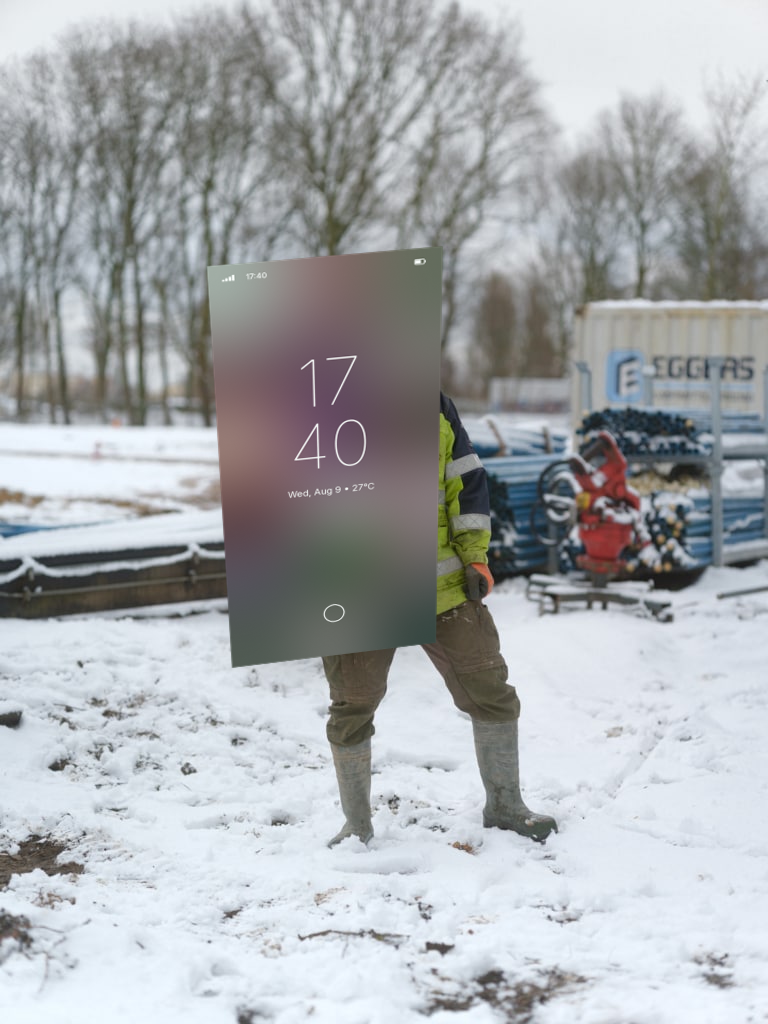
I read T17:40
